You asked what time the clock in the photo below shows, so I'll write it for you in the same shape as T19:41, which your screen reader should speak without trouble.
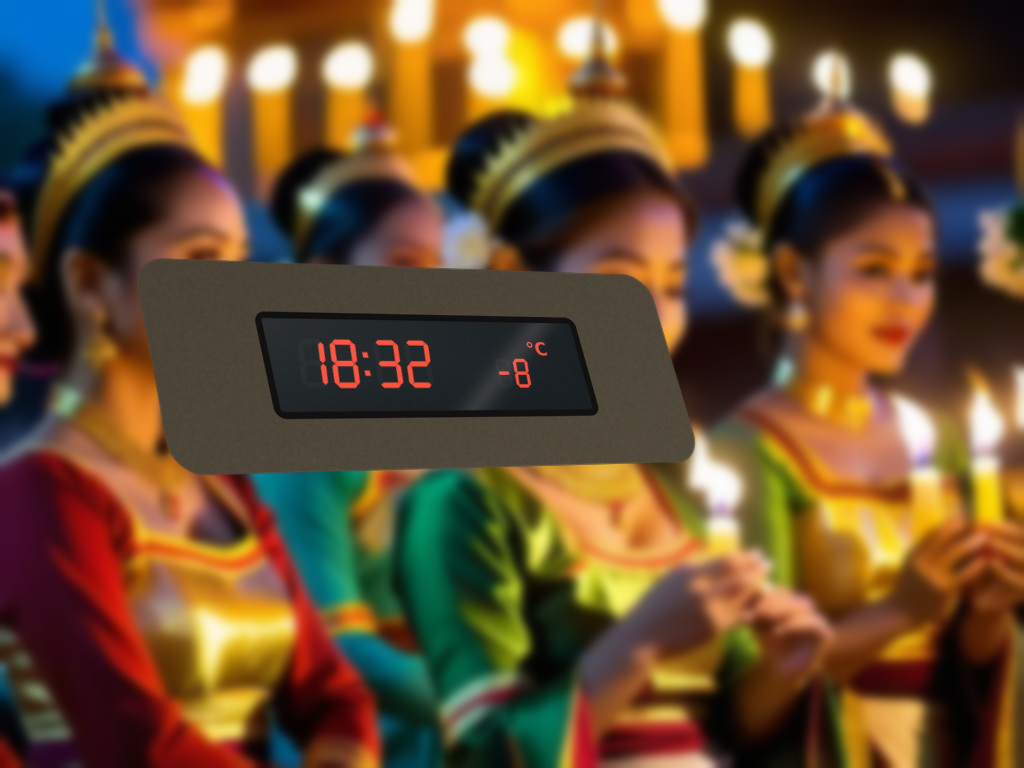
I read T18:32
